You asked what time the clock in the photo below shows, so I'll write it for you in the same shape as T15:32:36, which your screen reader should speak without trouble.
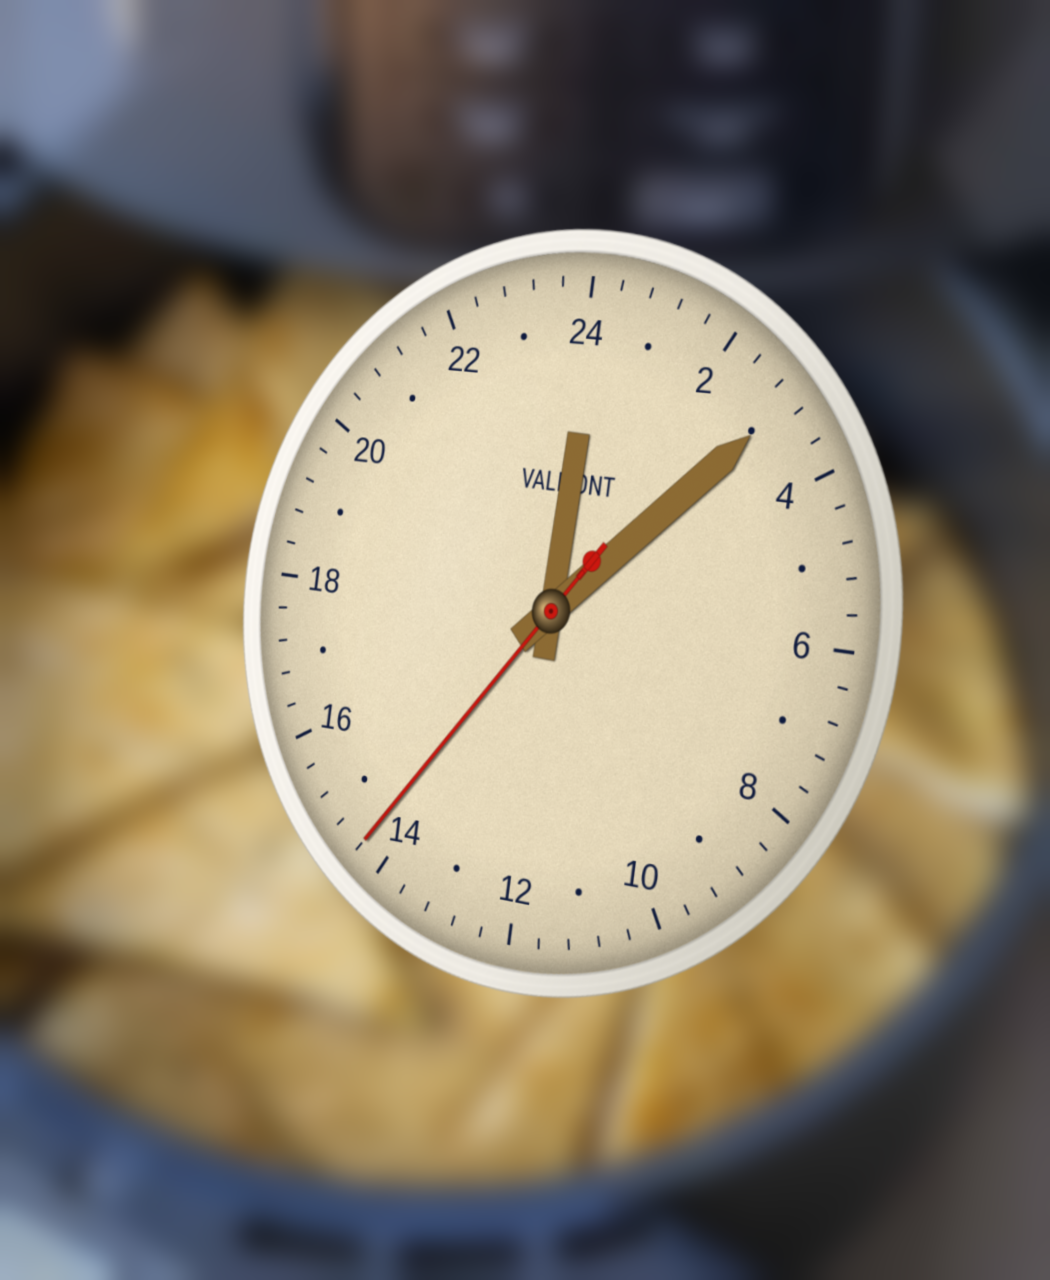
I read T00:07:36
